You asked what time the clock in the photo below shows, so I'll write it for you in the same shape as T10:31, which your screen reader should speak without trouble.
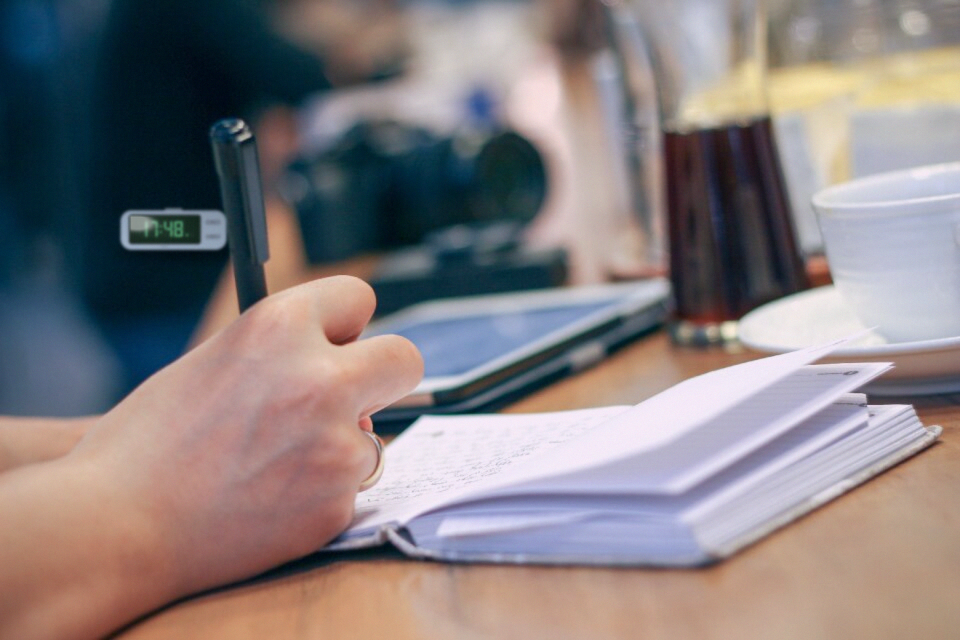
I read T17:48
